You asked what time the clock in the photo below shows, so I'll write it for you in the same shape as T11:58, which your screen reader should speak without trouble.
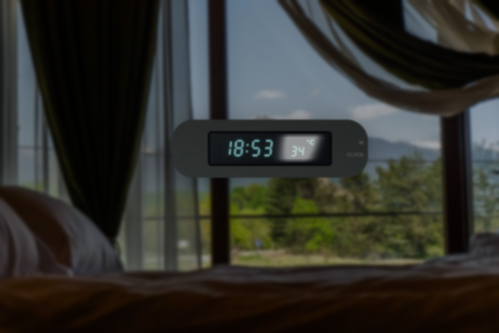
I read T18:53
